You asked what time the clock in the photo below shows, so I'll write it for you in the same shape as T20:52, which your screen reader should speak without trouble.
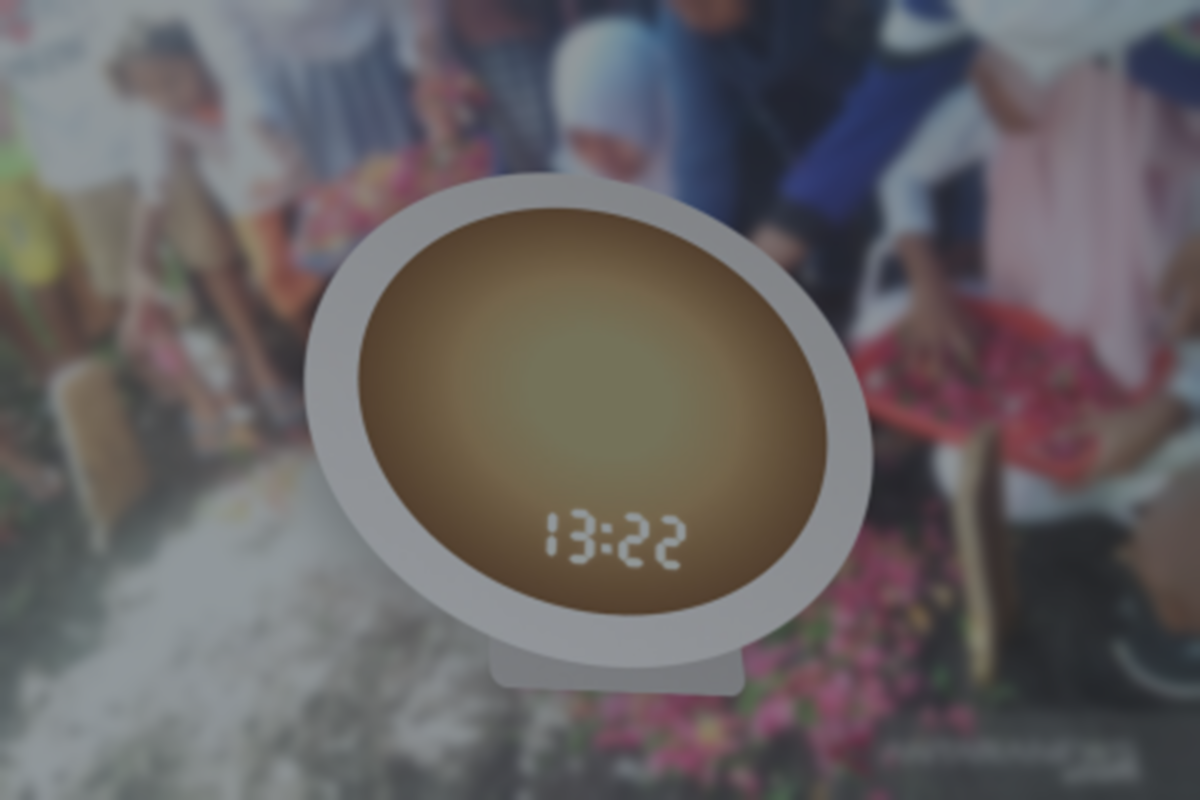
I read T13:22
